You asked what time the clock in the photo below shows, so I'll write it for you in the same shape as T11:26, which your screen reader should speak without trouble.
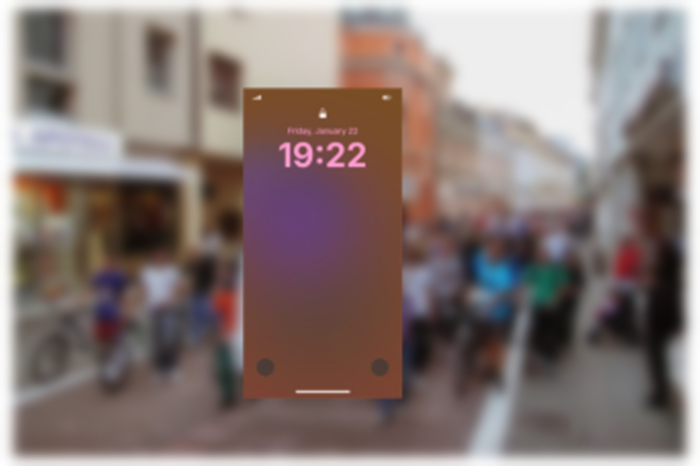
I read T19:22
